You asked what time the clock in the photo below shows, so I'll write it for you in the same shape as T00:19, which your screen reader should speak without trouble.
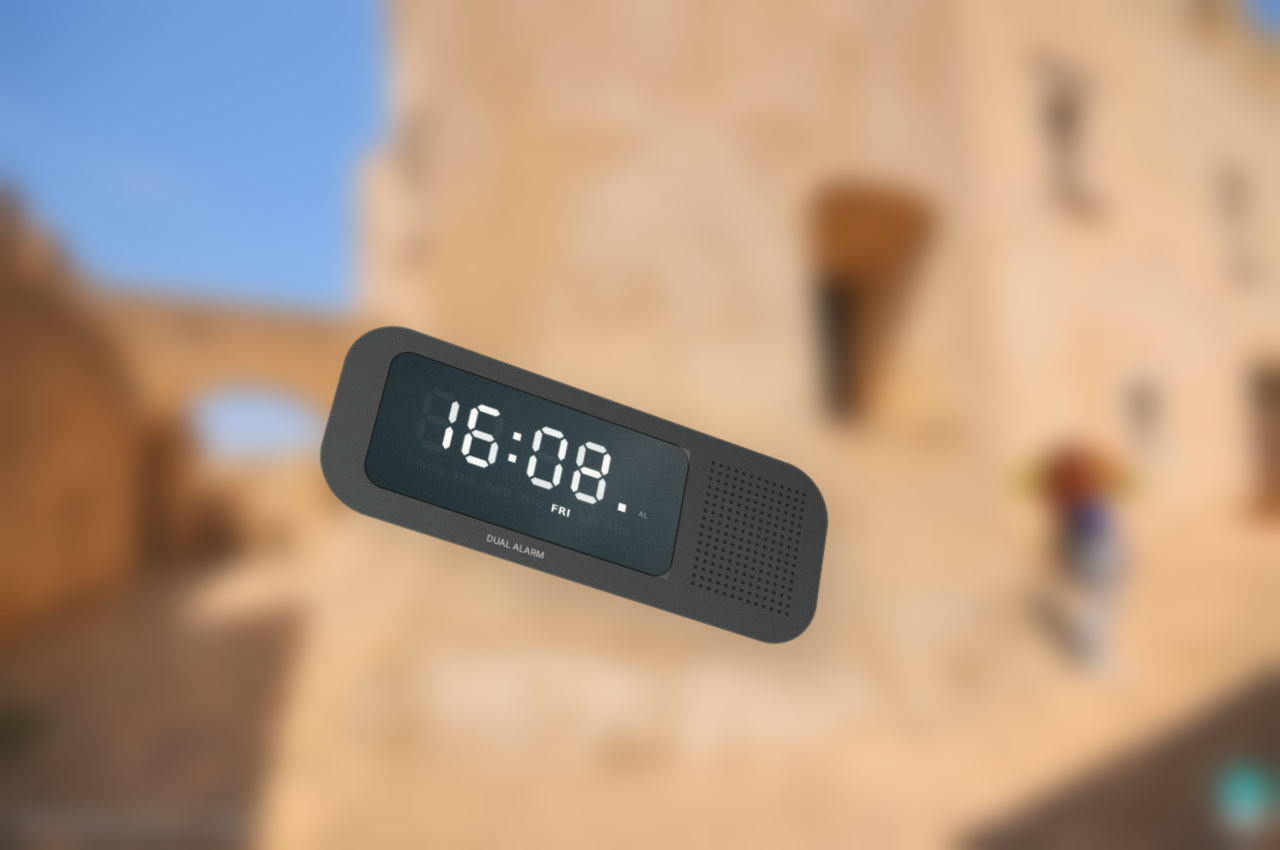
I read T16:08
